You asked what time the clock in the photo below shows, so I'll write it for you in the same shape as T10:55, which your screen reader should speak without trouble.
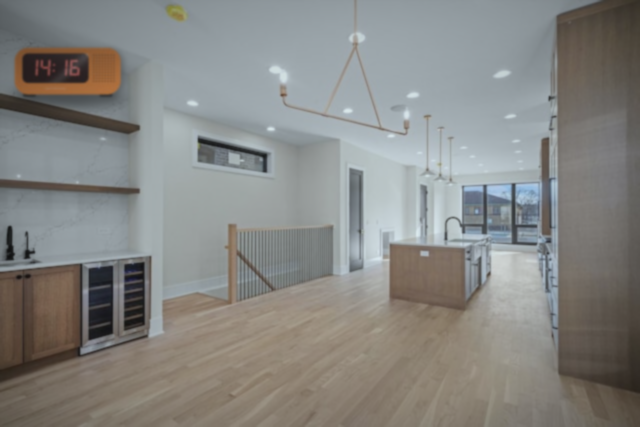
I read T14:16
